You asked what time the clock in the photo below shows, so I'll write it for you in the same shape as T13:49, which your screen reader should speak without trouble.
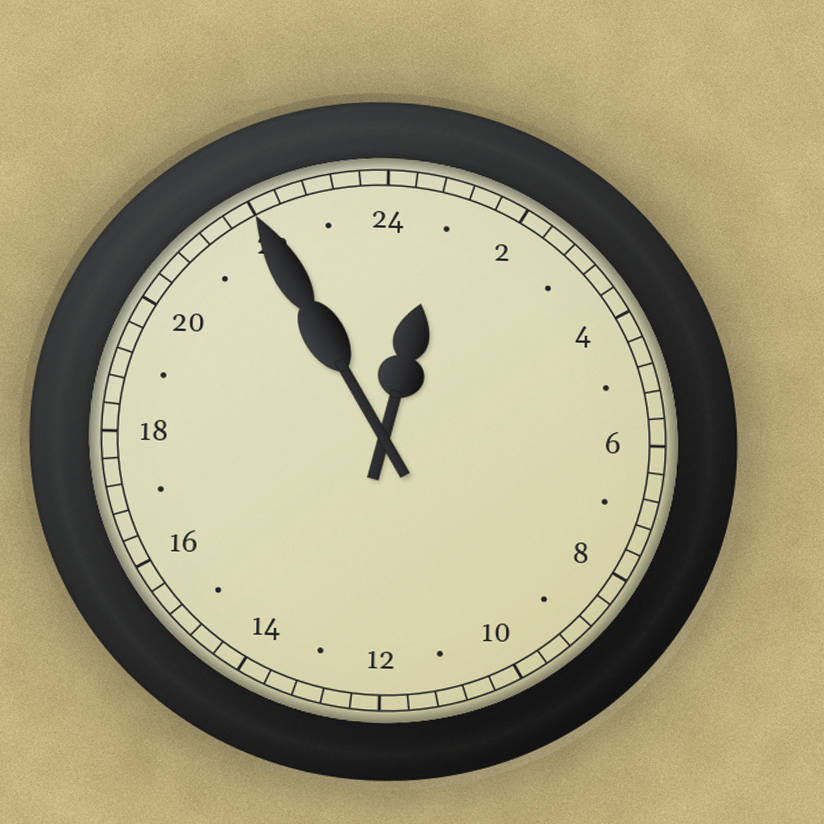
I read T00:55
